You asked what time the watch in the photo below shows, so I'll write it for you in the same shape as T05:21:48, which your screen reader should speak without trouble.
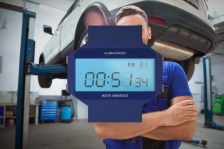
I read T00:51:34
